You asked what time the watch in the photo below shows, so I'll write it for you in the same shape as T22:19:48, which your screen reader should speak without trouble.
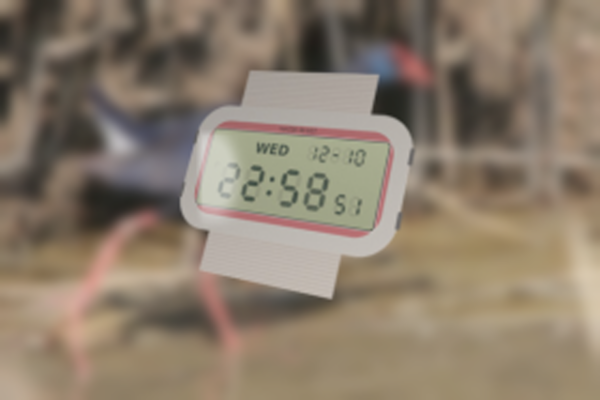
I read T22:58:51
